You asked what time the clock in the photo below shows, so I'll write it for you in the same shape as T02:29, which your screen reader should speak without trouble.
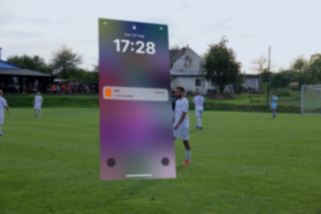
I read T17:28
